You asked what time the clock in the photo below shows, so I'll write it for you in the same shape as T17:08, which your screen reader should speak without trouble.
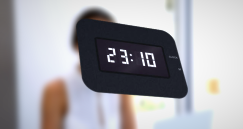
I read T23:10
